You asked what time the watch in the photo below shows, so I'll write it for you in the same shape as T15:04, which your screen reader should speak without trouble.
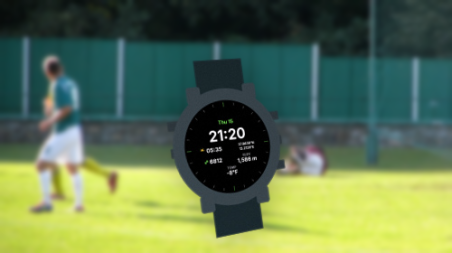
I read T21:20
